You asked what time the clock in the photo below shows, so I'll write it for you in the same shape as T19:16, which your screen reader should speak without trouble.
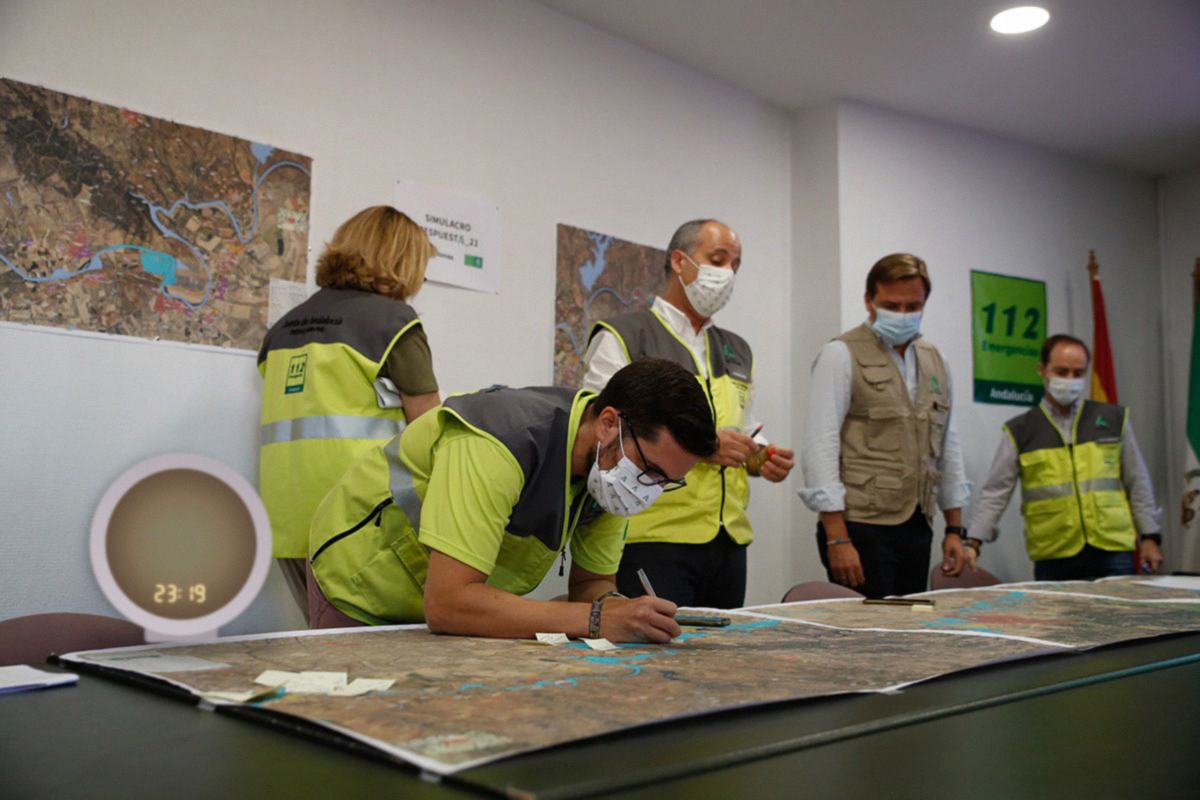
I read T23:19
